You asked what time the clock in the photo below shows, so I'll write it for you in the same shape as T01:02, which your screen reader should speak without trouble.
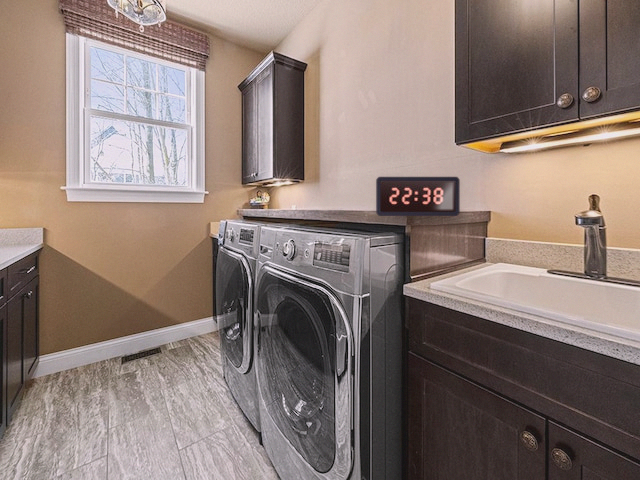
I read T22:38
